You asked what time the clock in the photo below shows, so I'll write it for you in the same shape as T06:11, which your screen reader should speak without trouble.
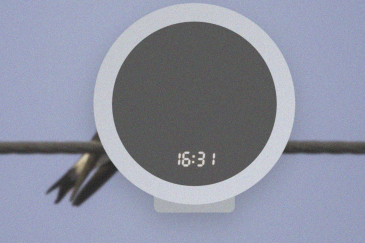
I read T16:31
